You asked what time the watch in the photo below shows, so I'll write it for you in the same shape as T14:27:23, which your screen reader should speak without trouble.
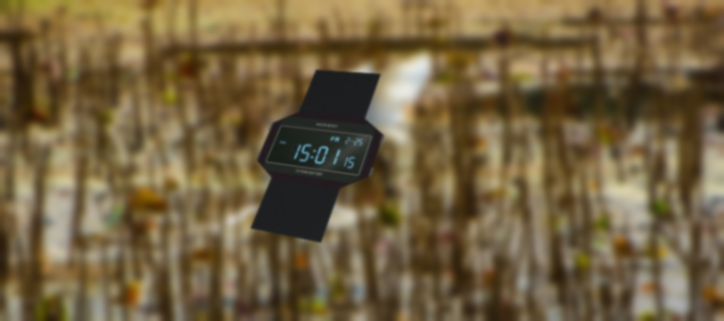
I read T15:01:15
